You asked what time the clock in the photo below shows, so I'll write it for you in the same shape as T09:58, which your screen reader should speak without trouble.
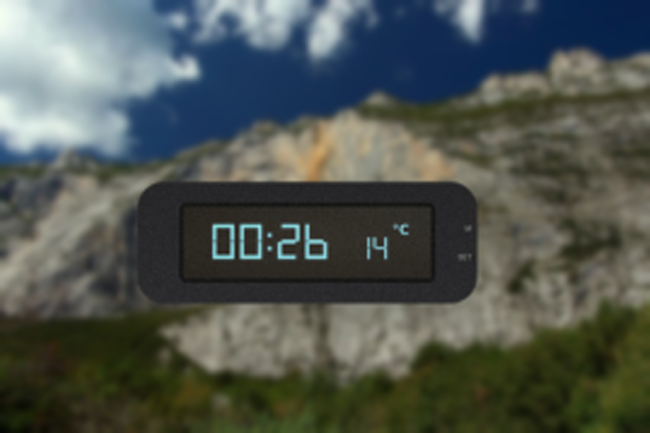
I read T00:26
